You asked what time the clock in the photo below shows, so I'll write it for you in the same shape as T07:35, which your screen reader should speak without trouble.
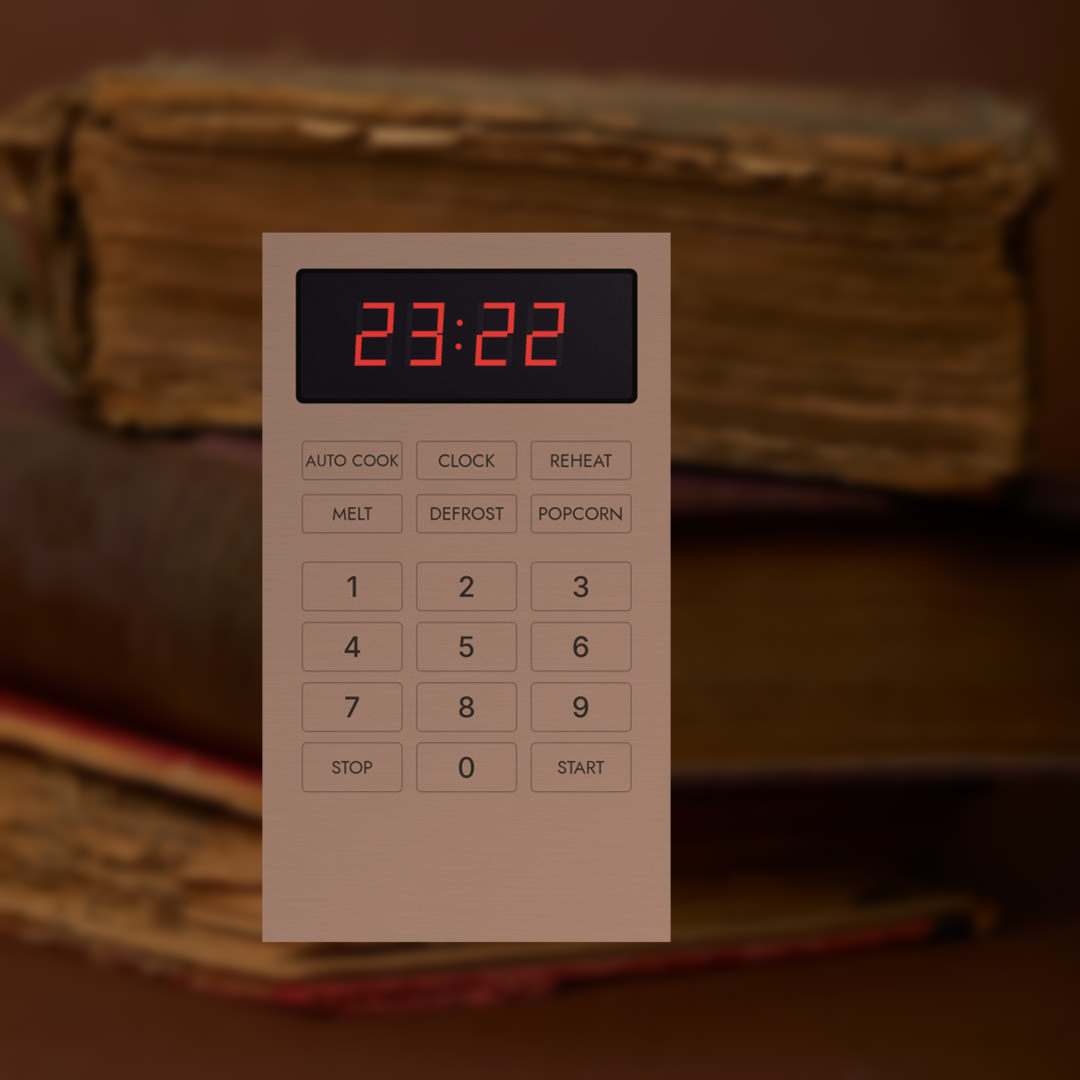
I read T23:22
